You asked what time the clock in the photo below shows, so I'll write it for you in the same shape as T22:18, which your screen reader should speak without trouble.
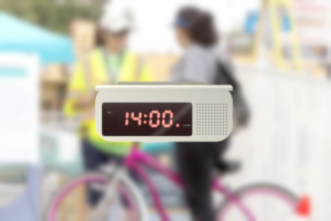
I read T14:00
